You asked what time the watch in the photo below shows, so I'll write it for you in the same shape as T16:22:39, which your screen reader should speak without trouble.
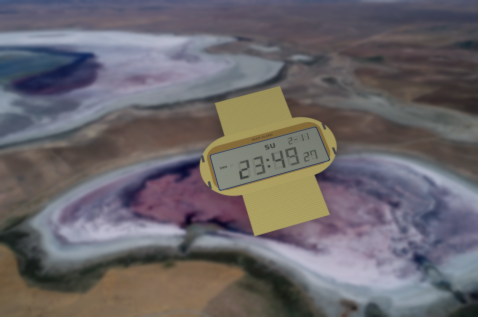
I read T23:49:27
